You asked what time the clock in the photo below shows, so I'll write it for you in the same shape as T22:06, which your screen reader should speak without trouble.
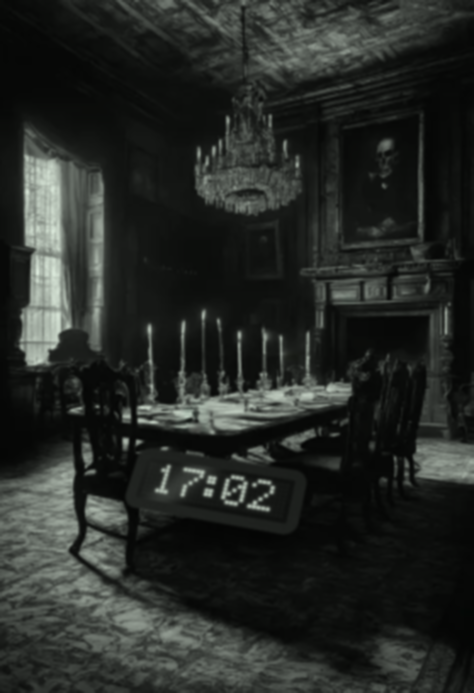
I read T17:02
